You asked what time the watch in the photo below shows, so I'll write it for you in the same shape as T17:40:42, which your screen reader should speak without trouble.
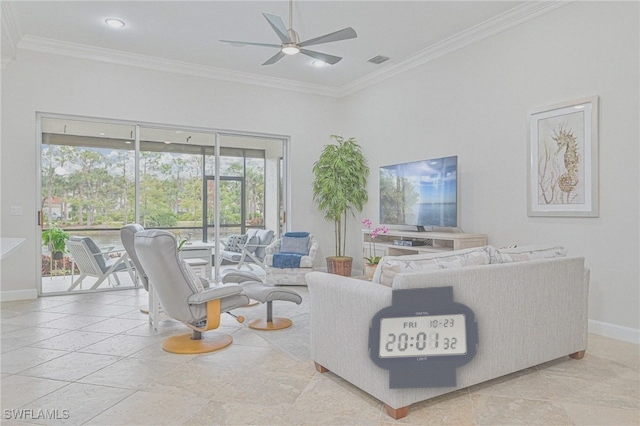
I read T20:01:32
